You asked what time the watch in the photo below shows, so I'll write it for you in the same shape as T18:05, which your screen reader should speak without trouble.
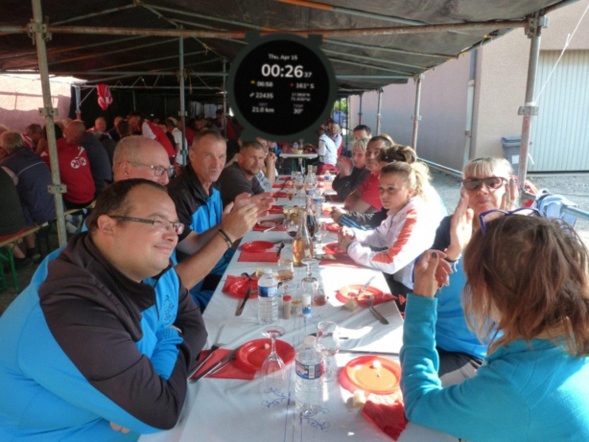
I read T00:26
